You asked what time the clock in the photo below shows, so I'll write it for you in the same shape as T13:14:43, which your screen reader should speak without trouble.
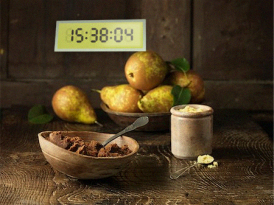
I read T15:38:04
